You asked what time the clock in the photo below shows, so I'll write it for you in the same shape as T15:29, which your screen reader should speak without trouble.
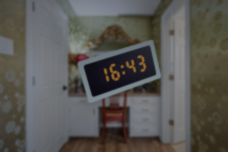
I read T16:43
